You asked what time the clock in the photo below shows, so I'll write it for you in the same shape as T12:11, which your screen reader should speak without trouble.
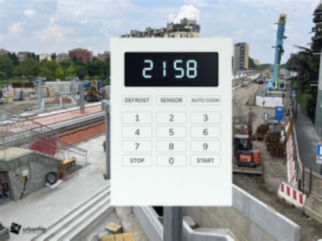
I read T21:58
